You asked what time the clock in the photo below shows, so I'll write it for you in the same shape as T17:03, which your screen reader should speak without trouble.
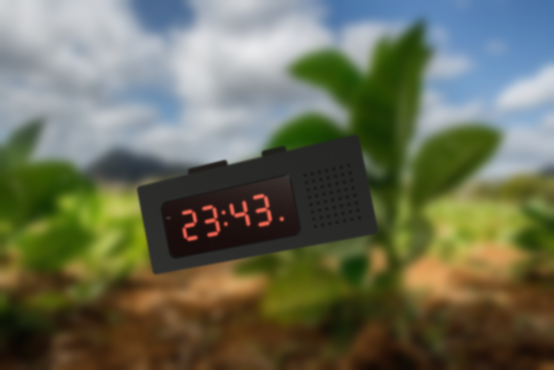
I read T23:43
